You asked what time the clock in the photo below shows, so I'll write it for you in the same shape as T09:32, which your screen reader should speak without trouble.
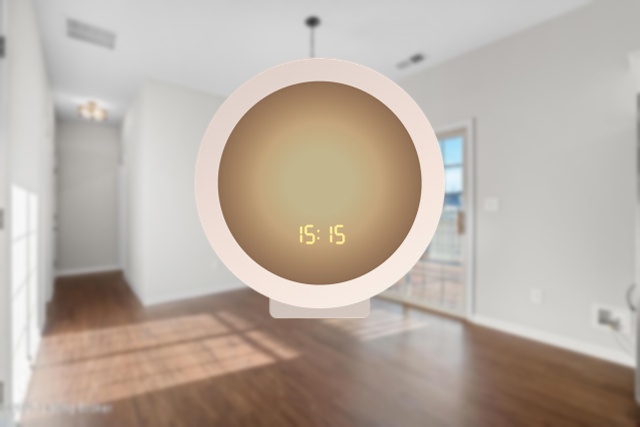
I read T15:15
